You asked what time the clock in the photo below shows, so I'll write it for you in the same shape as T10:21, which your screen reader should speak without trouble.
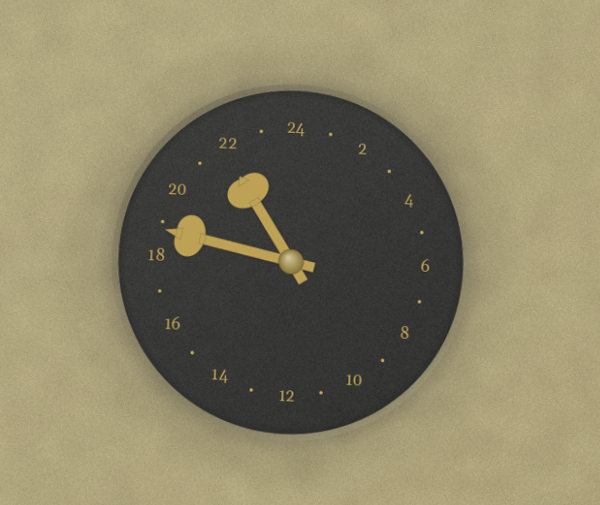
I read T21:47
